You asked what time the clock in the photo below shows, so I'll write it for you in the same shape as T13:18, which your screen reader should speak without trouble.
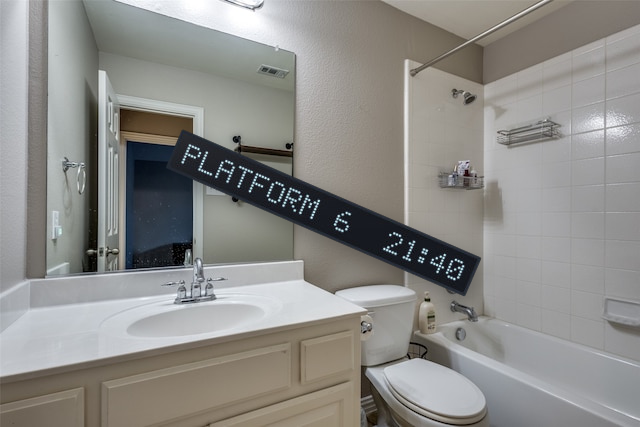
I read T21:40
